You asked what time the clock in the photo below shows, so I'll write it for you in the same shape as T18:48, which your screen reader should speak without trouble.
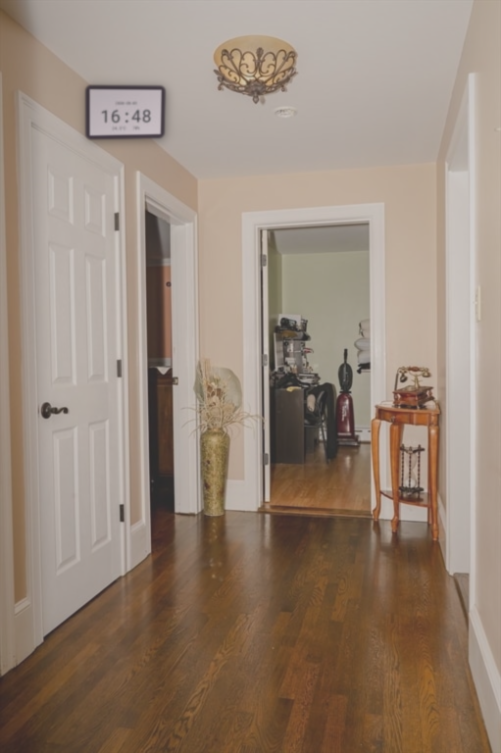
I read T16:48
